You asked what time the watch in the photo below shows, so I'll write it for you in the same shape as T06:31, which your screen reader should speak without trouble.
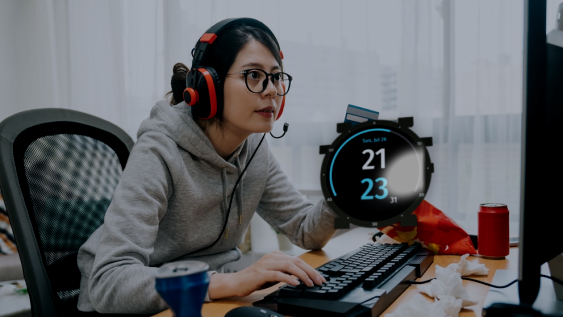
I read T21:23
